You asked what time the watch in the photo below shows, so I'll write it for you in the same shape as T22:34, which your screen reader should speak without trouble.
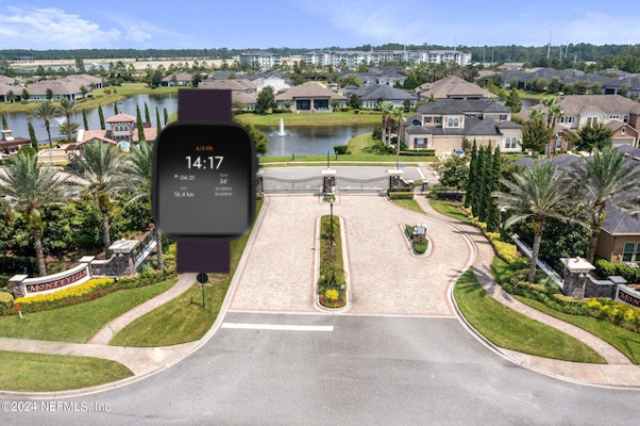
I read T14:17
